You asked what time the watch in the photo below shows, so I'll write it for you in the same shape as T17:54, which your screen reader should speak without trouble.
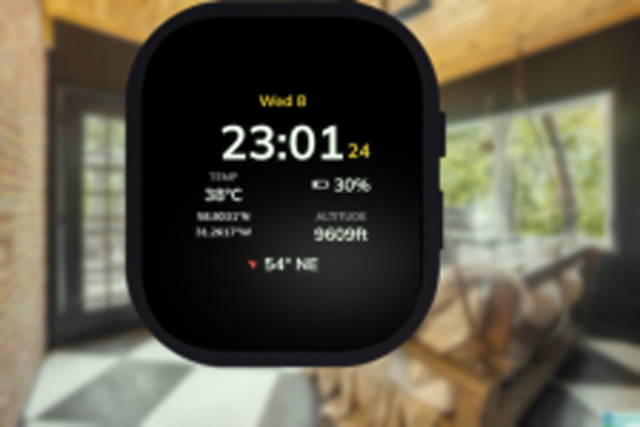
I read T23:01
